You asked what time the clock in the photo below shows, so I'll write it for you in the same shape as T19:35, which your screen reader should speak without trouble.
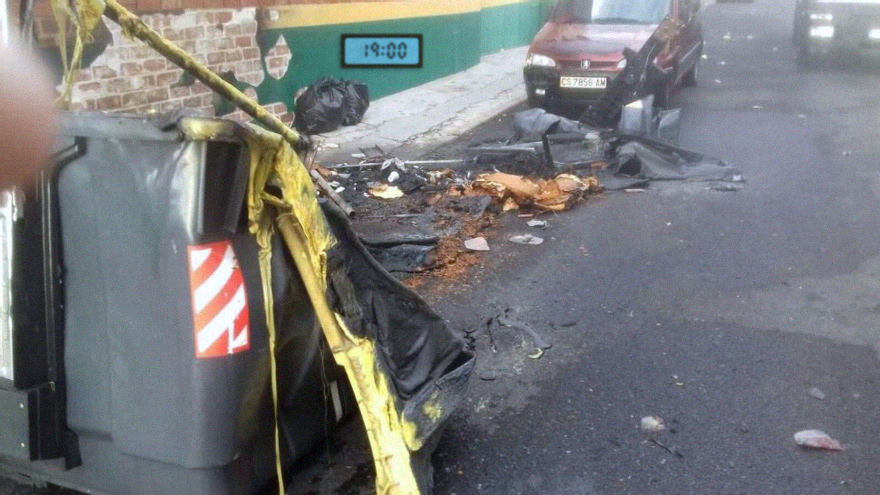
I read T19:00
